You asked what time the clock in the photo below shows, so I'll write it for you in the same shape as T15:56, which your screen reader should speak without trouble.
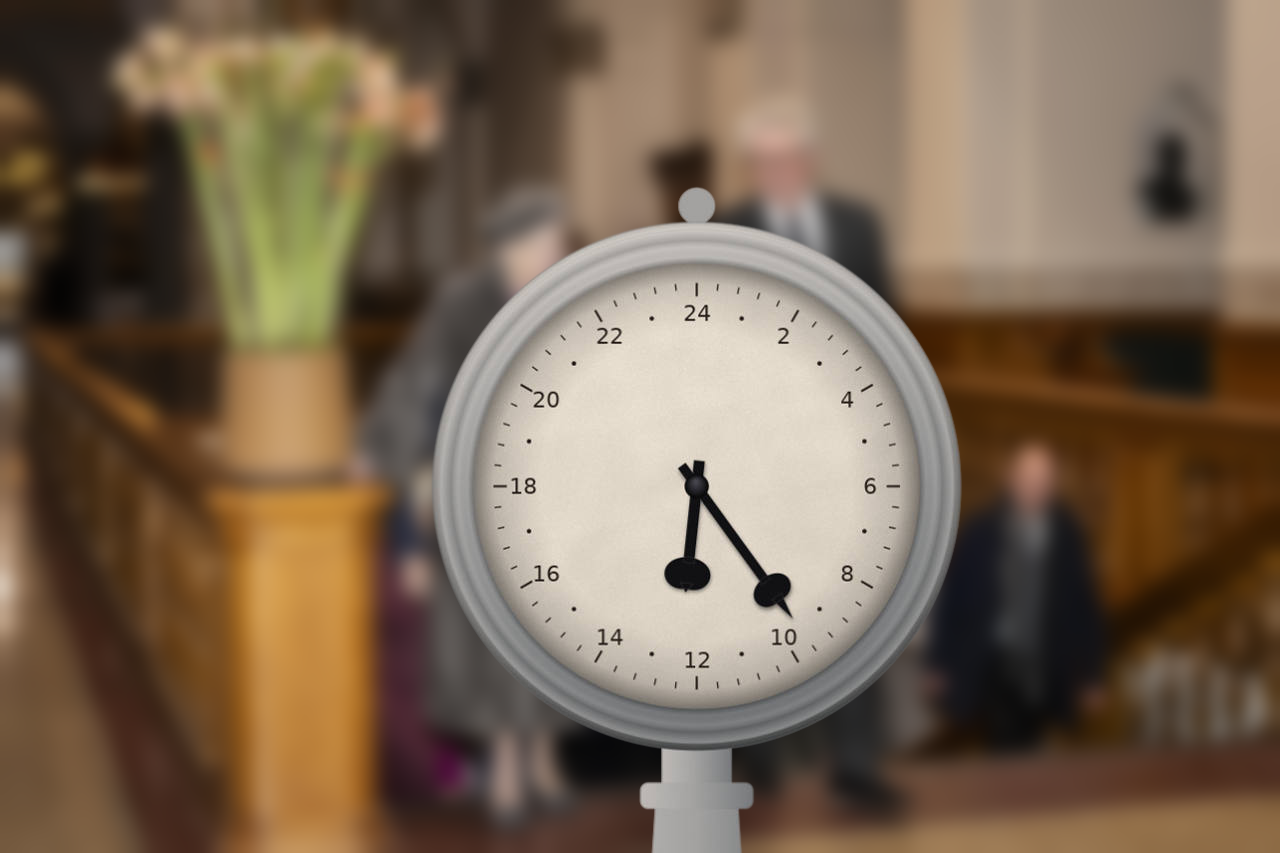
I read T12:24
